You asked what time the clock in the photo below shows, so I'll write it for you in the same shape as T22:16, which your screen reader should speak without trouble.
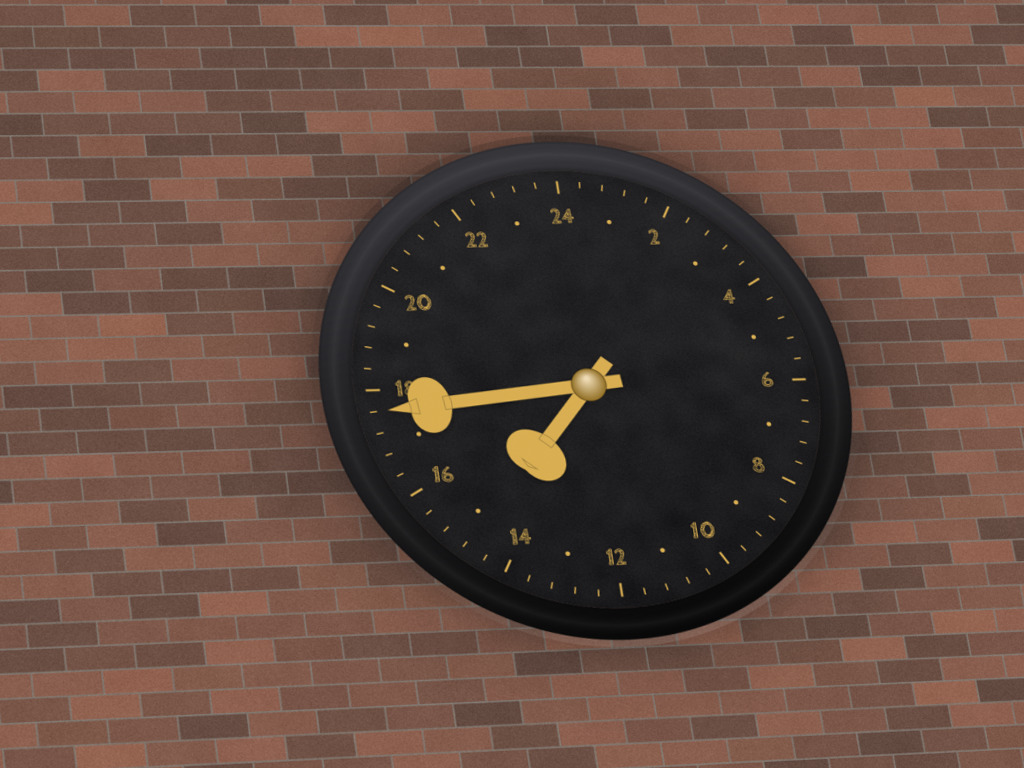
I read T14:44
